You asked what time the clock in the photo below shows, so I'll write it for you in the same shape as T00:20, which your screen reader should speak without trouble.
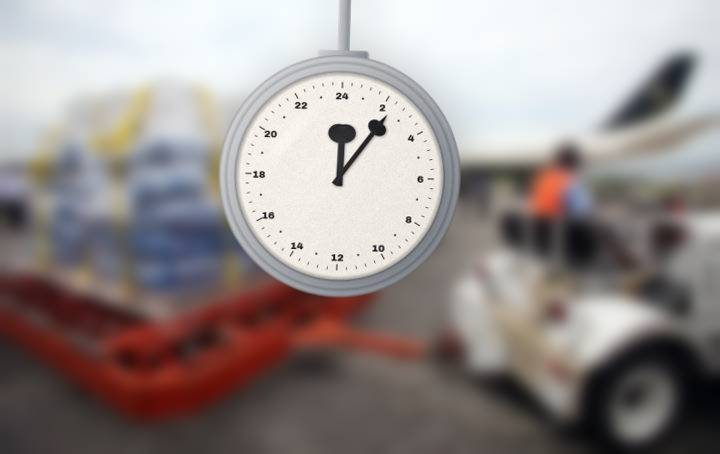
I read T00:06
